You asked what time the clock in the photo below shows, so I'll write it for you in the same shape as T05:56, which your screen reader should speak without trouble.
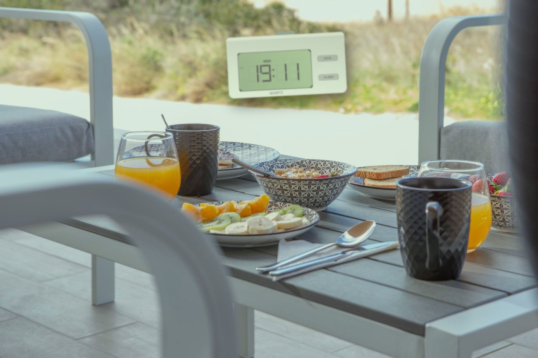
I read T19:11
